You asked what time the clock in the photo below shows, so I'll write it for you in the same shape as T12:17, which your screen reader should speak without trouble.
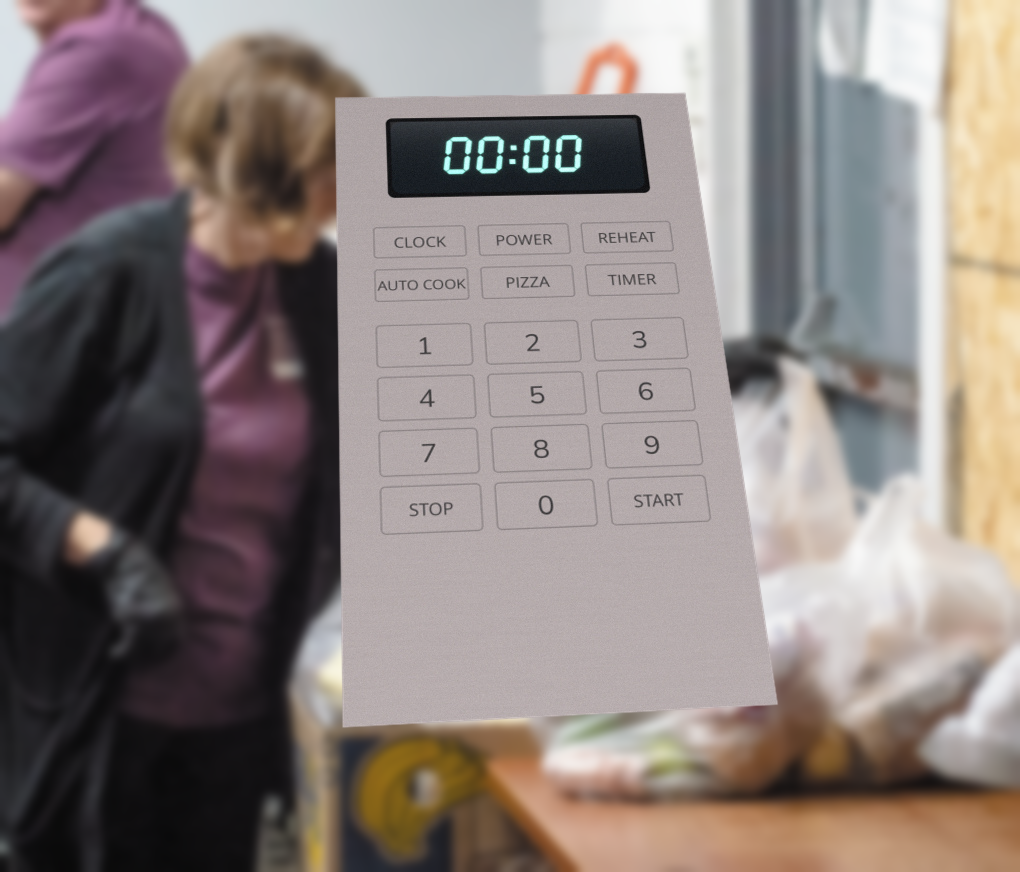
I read T00:00
